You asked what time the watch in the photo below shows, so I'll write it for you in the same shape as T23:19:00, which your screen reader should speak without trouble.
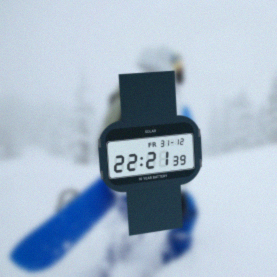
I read T22:21:39
